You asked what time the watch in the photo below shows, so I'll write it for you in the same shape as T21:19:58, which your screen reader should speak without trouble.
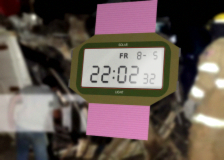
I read T22:02:32
